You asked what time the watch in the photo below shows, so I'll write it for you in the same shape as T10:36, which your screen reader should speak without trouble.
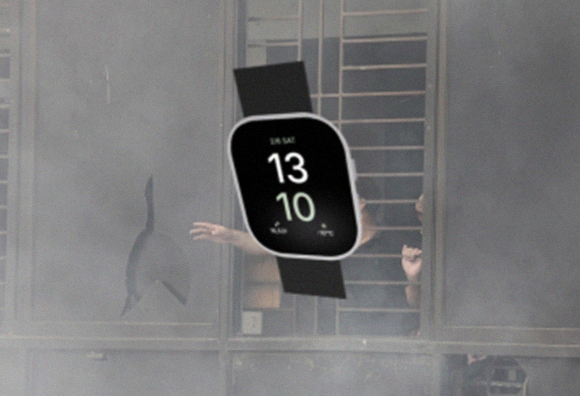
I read T13:10
